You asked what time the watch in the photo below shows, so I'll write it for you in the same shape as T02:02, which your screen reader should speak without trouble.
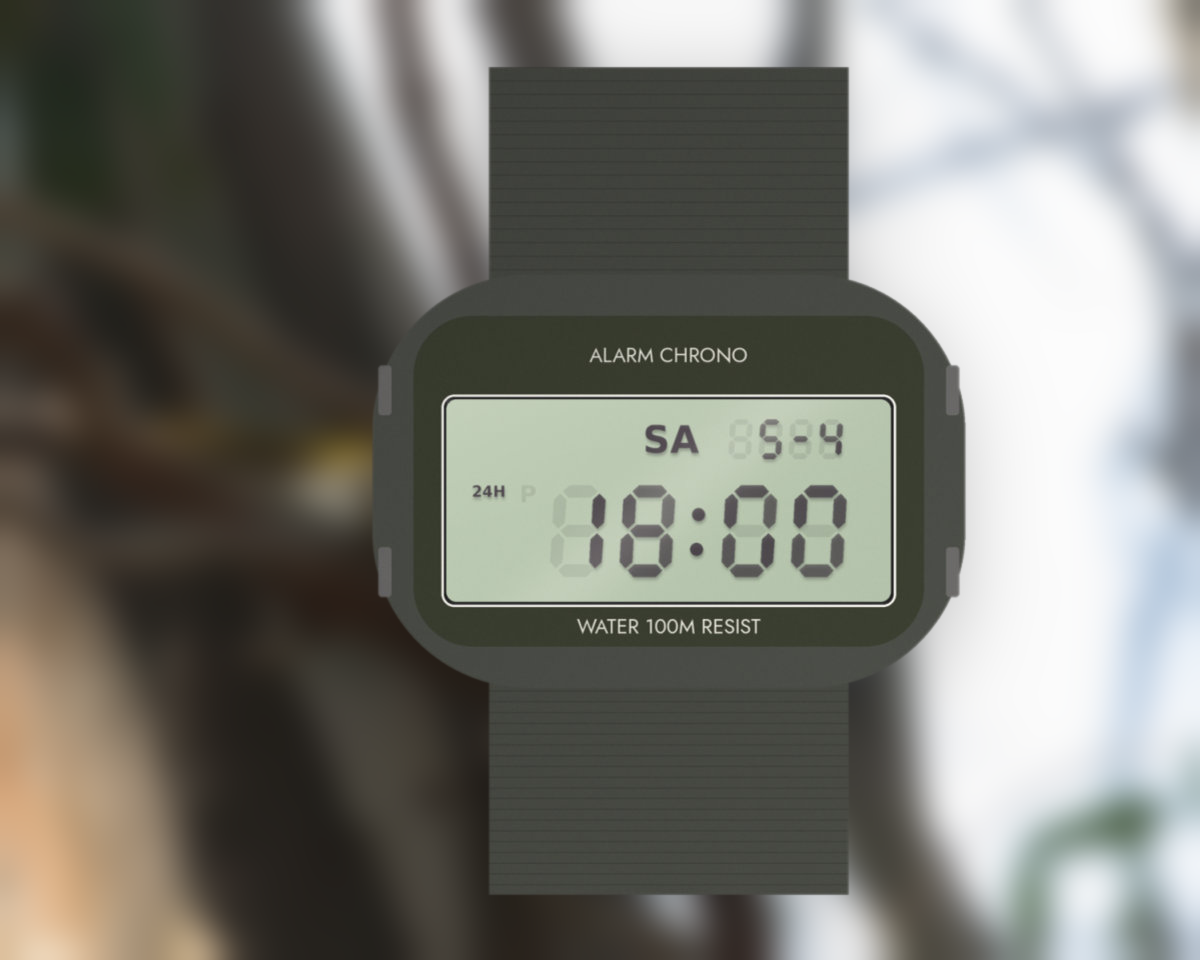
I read T18:00
